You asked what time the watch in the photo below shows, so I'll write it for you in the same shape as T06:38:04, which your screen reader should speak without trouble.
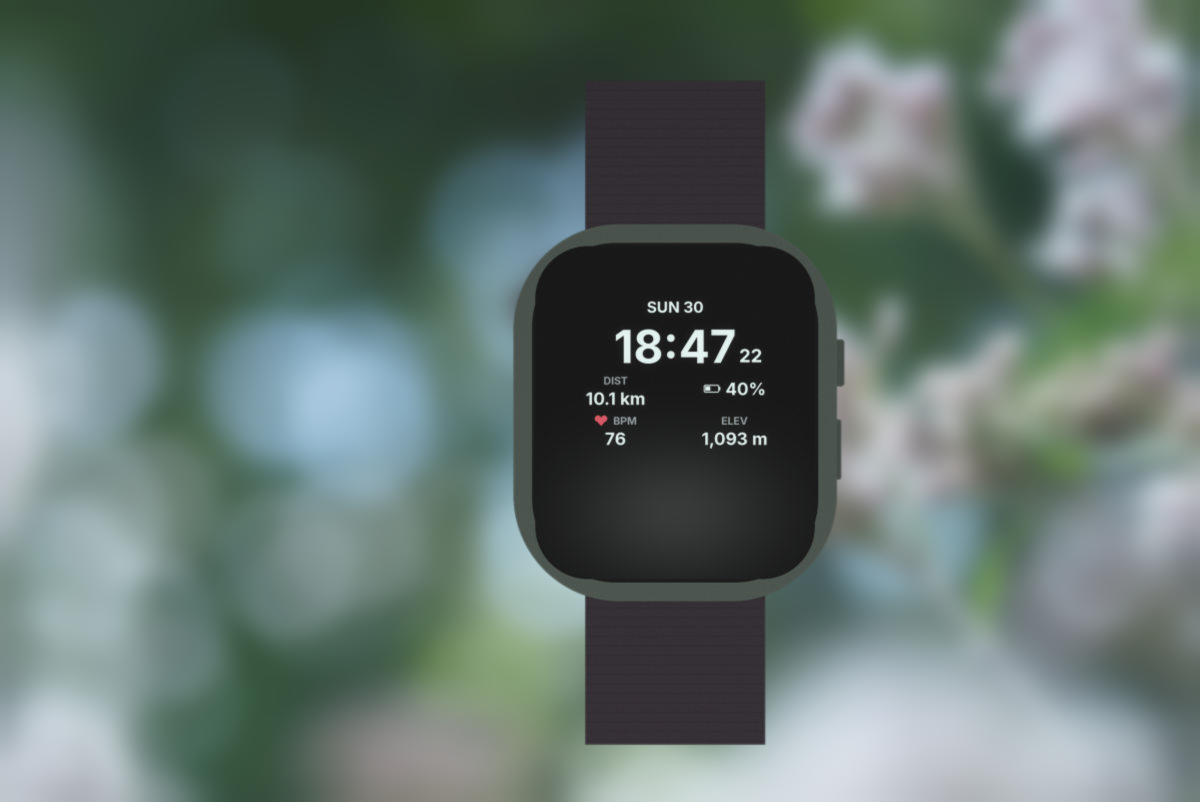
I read T18:47:22
